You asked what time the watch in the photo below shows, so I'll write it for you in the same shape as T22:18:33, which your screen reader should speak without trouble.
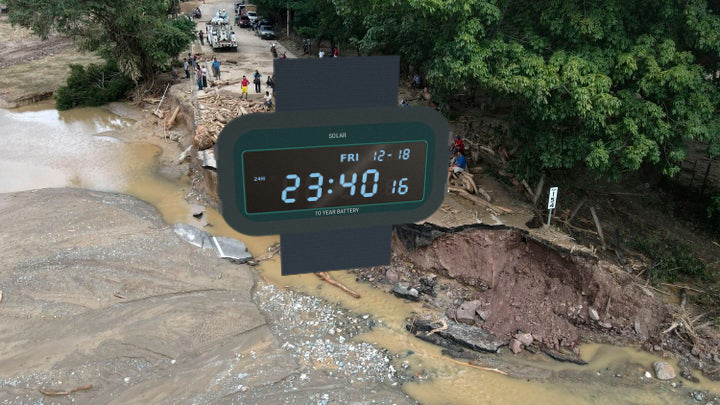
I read T23:40:16
